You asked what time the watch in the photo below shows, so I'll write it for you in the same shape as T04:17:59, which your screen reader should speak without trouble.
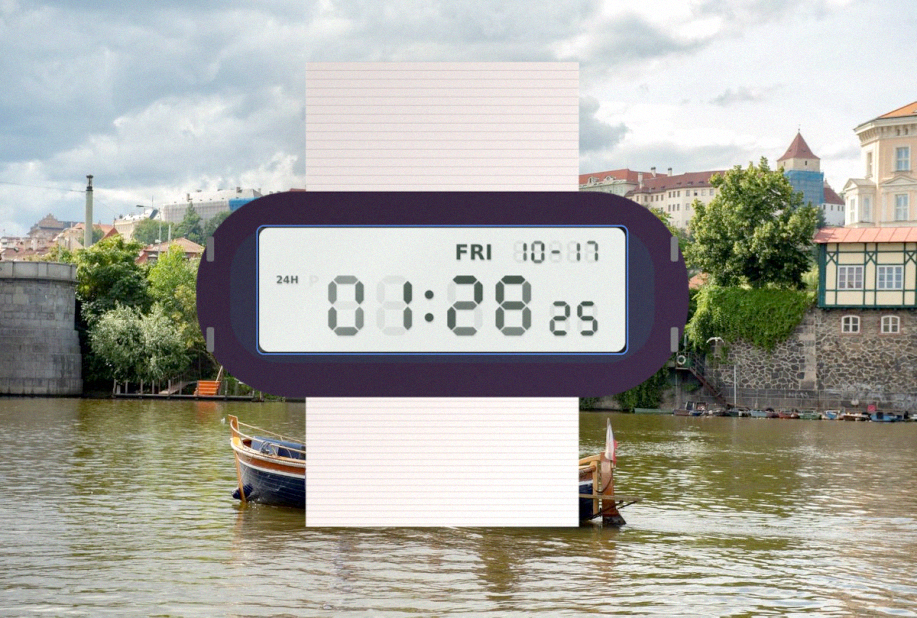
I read T01:28:25
